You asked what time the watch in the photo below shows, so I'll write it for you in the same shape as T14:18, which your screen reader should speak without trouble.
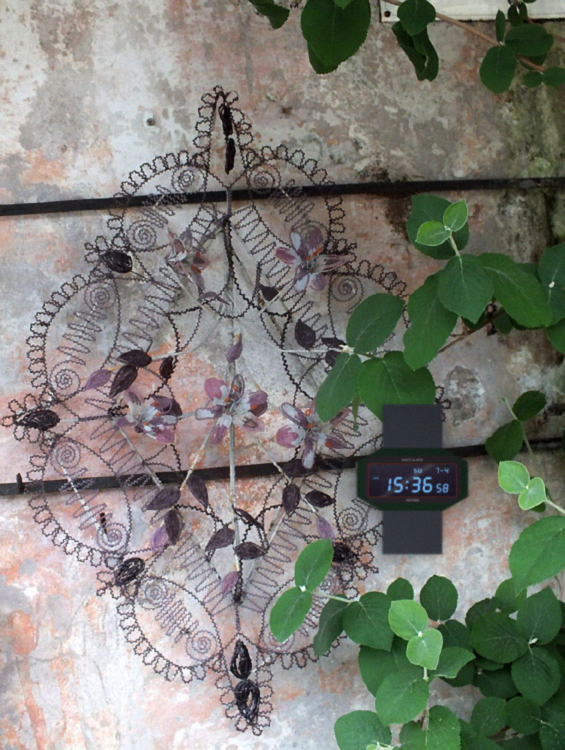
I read T15:36
